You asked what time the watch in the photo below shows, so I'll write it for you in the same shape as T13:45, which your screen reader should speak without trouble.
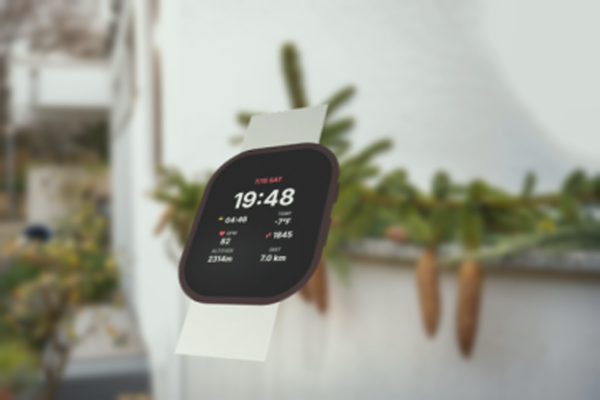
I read T19:48
